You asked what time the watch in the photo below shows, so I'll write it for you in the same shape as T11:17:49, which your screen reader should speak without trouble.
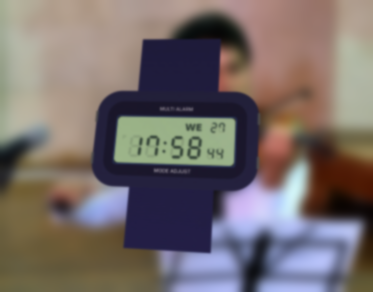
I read T17:58:44
